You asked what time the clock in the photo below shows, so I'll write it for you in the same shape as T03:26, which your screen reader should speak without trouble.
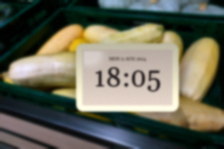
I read T18:05
